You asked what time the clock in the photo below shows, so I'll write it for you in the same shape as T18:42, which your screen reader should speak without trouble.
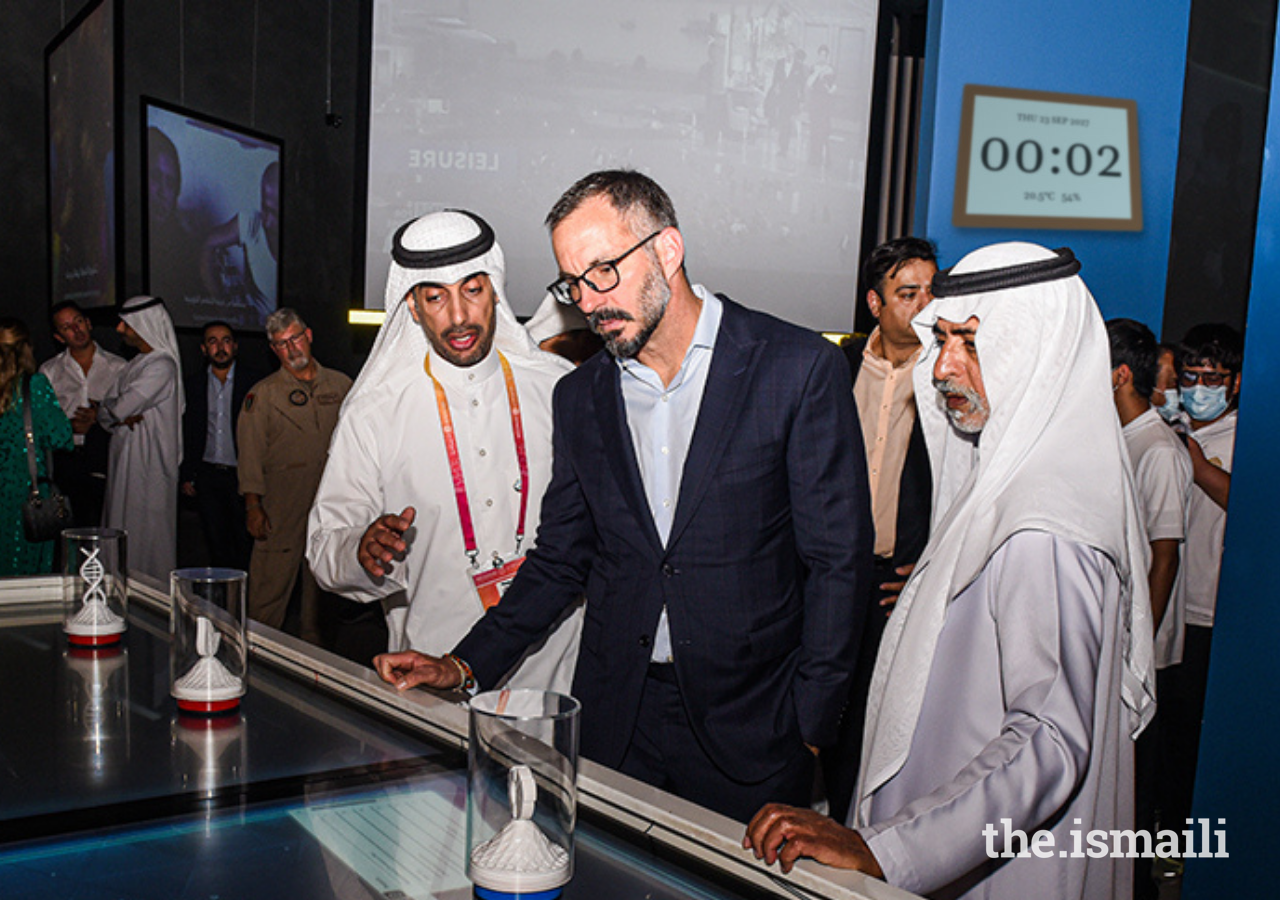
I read T00:02
